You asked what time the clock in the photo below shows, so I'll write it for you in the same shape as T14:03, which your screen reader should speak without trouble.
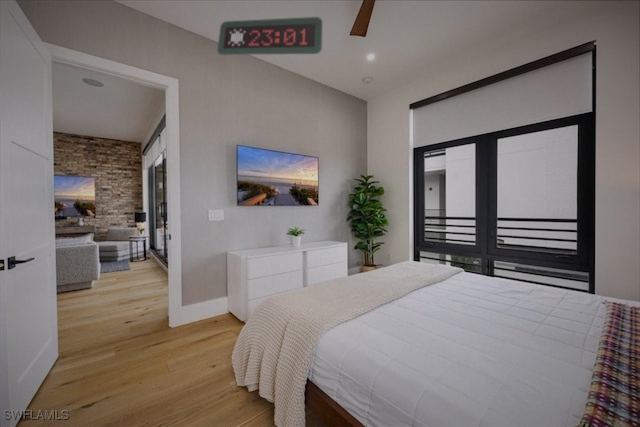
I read T23:01
